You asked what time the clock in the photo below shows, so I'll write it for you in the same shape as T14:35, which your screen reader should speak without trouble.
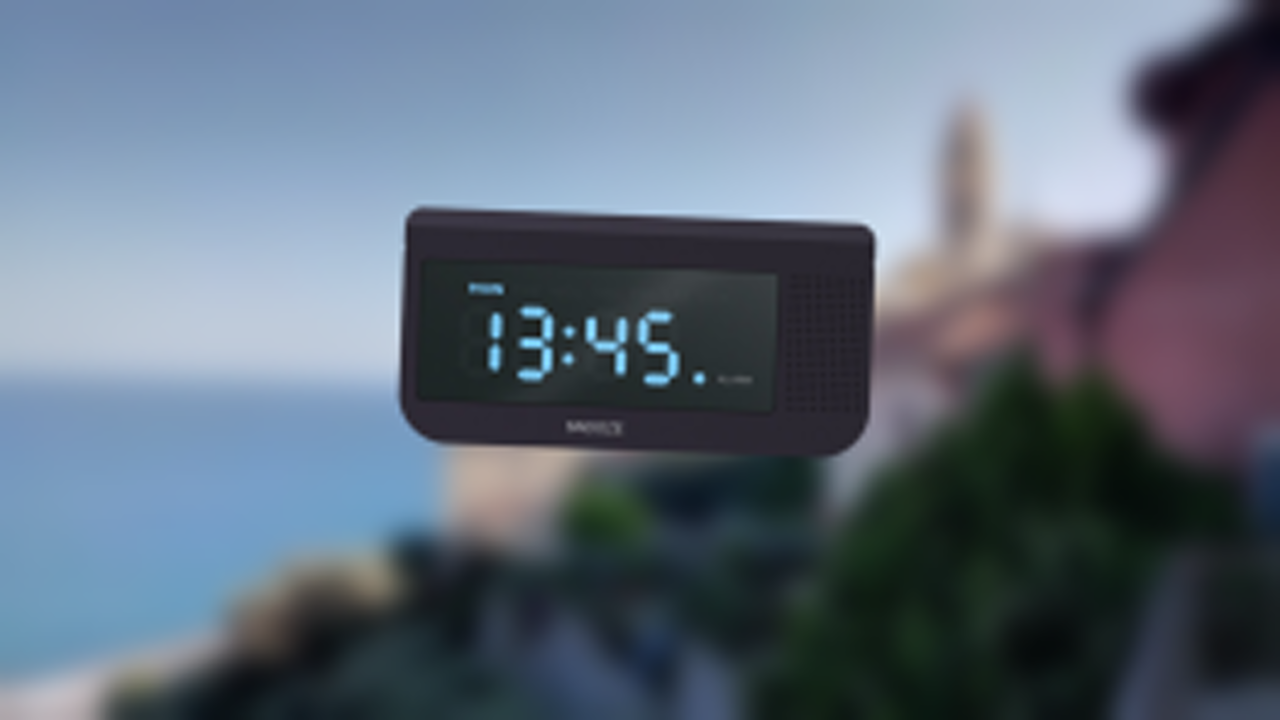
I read T13:45
